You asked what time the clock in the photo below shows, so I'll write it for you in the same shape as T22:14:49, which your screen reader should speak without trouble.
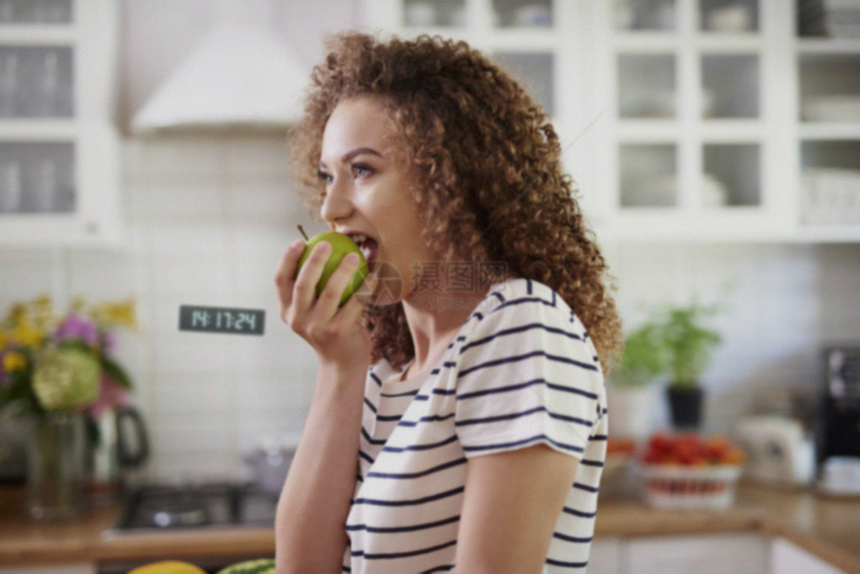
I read T14:17:24
